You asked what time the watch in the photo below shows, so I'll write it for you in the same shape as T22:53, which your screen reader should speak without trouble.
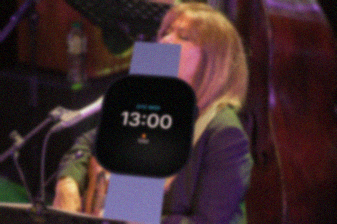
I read T13:00
